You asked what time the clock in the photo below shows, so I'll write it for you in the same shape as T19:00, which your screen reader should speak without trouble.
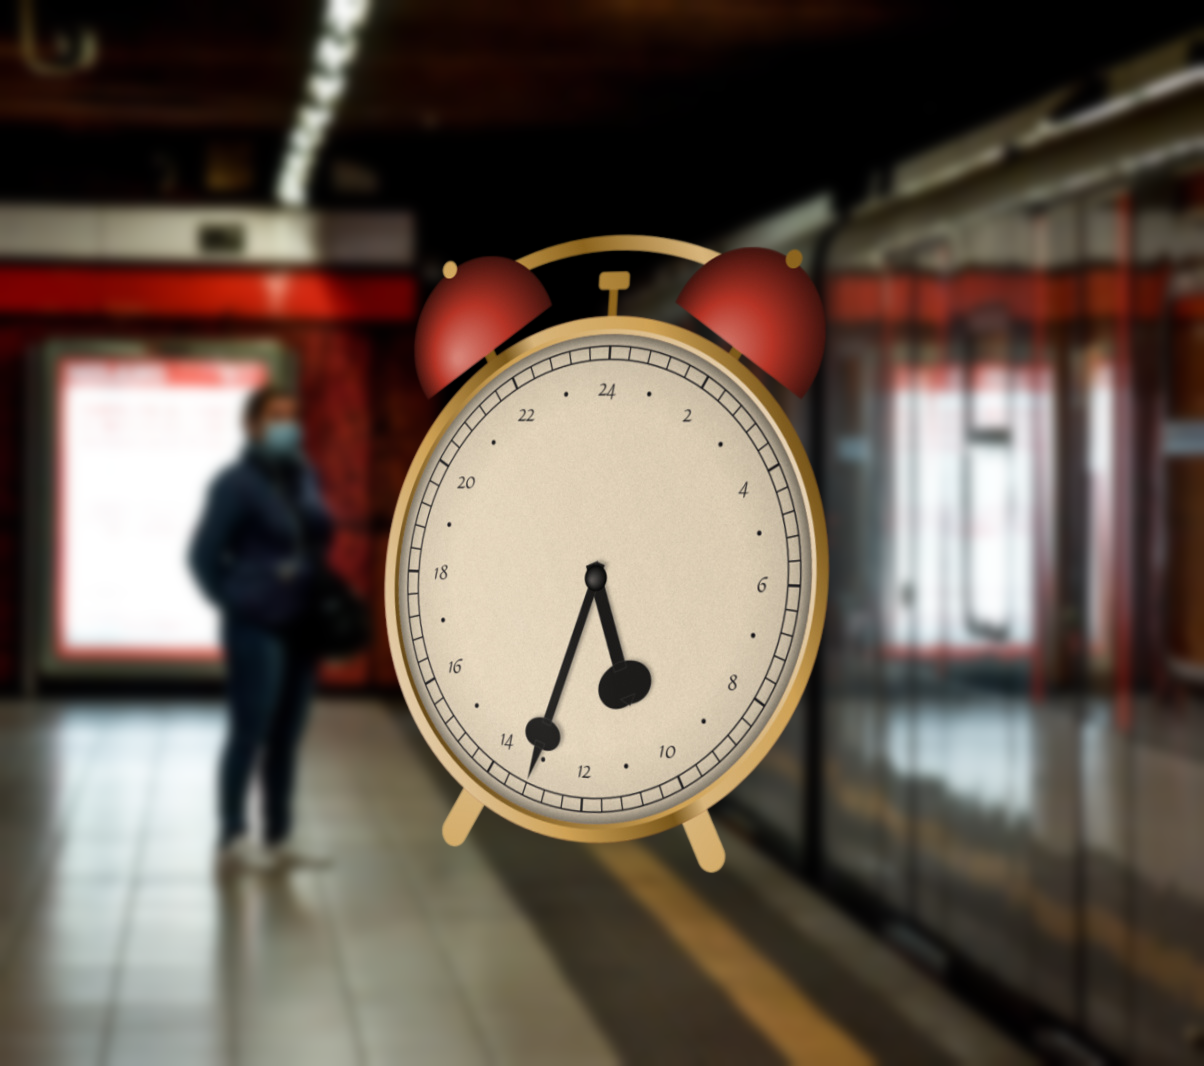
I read T10:33
